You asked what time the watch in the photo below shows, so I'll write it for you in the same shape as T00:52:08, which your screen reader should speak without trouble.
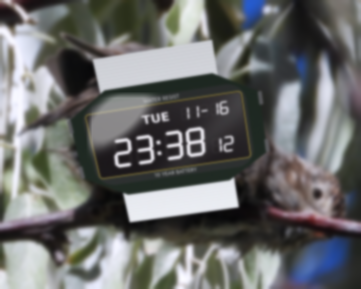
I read T23:38:12
